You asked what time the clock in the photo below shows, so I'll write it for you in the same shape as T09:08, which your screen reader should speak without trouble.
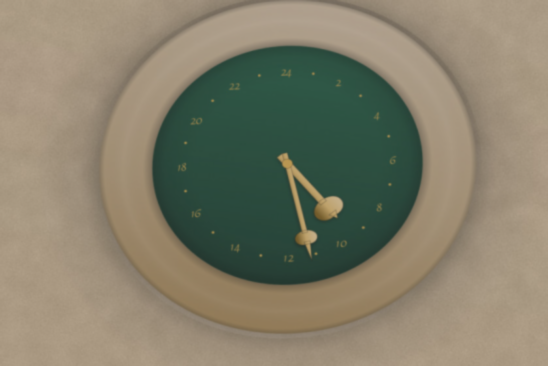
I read T09:28
